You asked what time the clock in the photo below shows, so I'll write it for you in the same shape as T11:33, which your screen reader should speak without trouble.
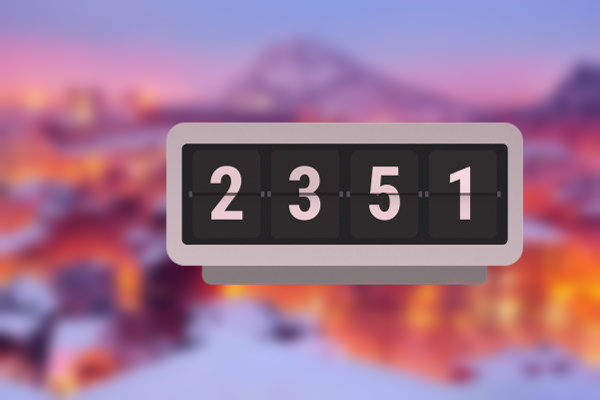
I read T23:51
